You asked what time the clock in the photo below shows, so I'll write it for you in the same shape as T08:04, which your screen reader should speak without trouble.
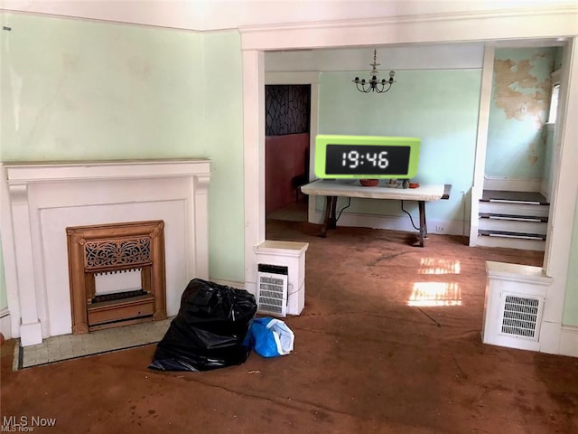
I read T19:46
